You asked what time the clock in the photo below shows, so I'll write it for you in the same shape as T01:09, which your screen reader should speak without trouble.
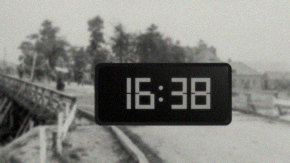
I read T16:38
